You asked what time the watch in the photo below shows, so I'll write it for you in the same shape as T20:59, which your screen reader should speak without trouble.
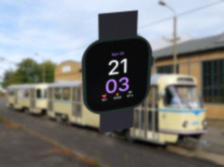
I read T21:03
